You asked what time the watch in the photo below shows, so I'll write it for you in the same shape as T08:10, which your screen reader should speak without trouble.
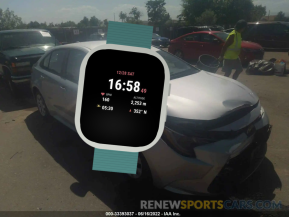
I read T16:58
